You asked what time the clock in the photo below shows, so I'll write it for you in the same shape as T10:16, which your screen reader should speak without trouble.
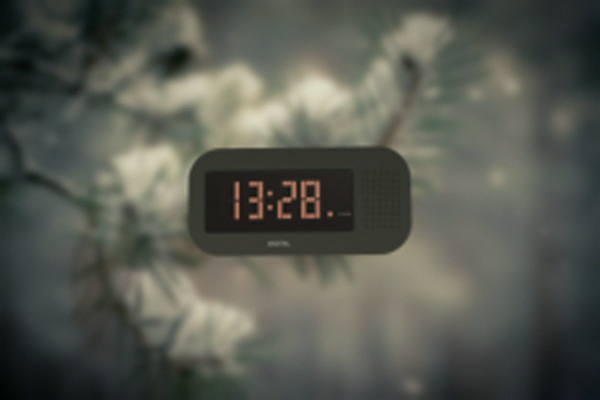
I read T13:28
